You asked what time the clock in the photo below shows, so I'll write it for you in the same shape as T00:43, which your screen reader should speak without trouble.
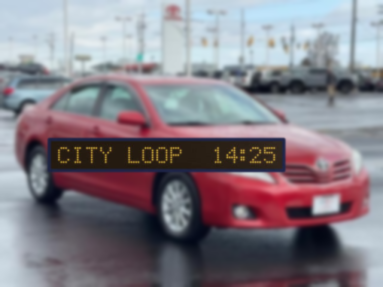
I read T14:25
